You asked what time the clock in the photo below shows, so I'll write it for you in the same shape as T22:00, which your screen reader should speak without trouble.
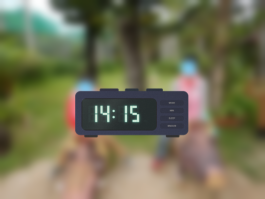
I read T14:15
